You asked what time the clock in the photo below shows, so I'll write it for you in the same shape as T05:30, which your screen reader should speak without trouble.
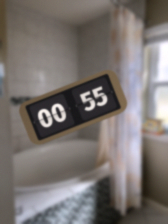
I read T00:55
